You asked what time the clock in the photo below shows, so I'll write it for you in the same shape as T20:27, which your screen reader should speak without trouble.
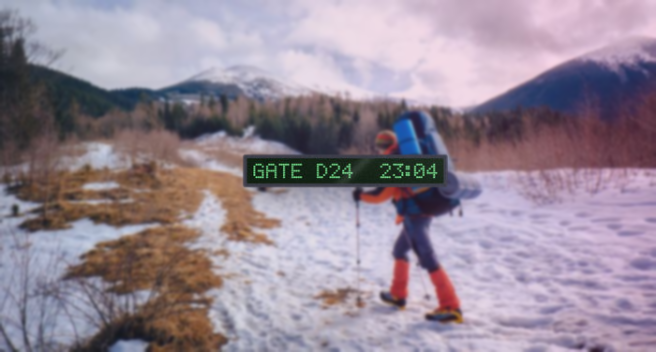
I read T23:04
